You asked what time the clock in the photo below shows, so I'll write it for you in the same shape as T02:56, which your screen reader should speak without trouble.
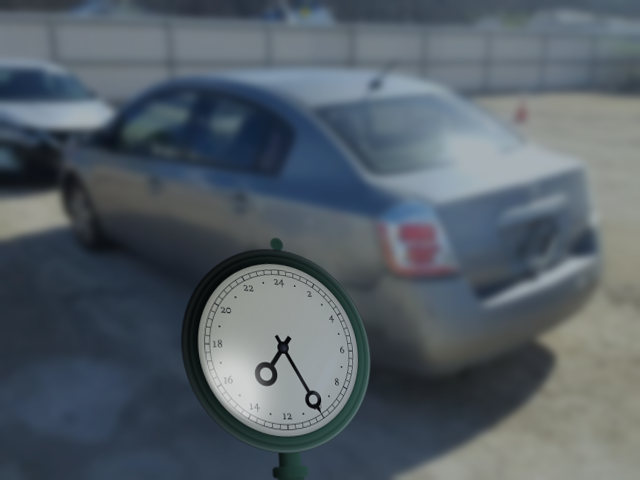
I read T14:25
